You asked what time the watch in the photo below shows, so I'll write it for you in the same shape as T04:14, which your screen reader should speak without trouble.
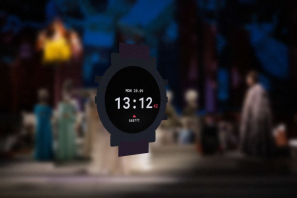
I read T13:12
